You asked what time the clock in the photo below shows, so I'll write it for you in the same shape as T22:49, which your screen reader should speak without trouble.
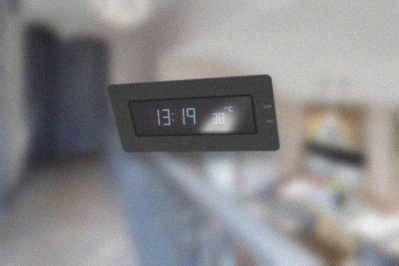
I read T13:19
